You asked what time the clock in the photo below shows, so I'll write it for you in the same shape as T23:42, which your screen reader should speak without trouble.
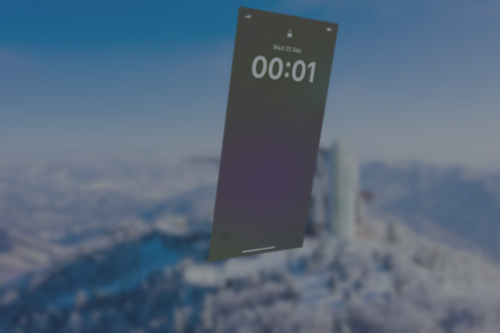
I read T00:01
